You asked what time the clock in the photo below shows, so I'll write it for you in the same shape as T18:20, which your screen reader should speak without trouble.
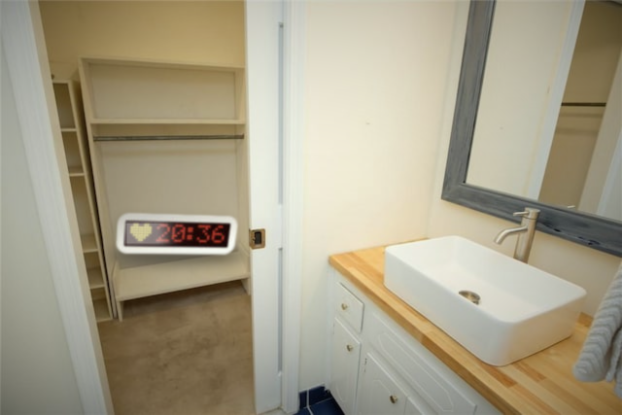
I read T20:36
